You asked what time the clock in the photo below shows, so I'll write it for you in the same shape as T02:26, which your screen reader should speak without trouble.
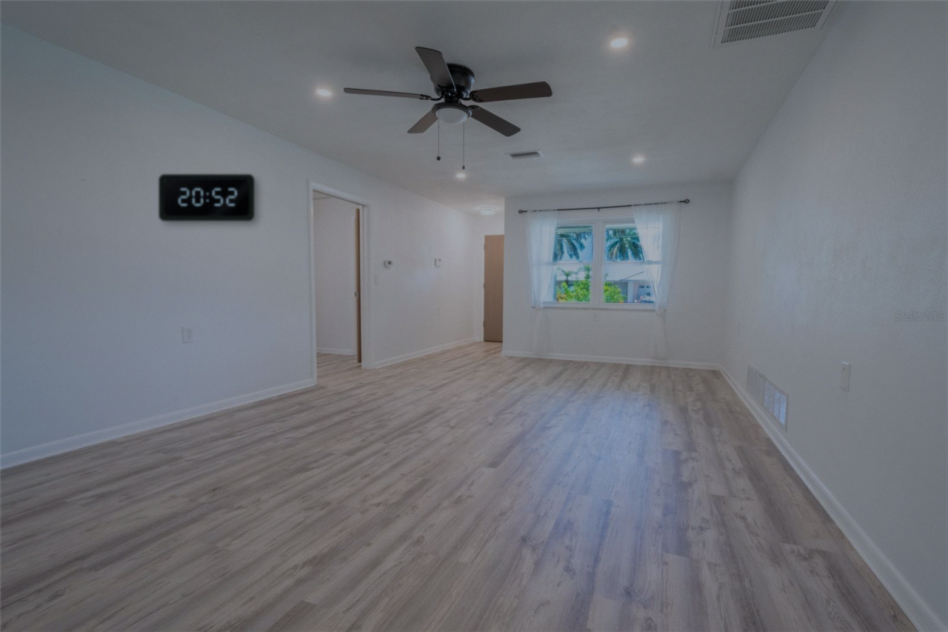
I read T20:52
